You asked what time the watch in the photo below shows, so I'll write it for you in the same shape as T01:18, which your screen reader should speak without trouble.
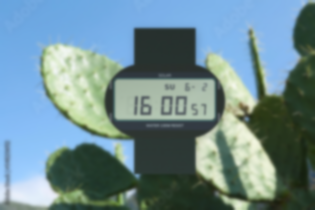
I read T16:00
